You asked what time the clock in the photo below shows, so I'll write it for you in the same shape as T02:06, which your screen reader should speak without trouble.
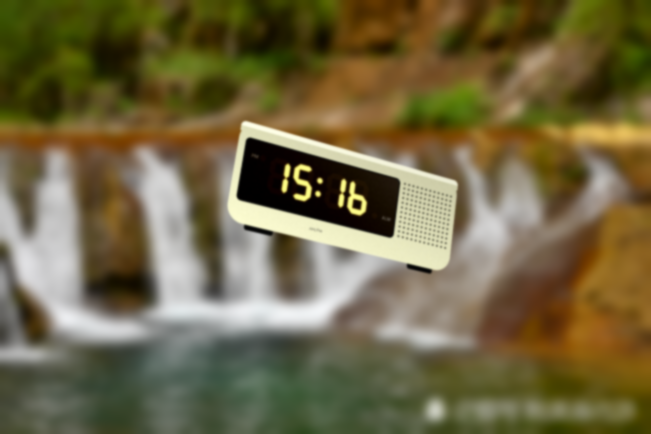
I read T15:16
